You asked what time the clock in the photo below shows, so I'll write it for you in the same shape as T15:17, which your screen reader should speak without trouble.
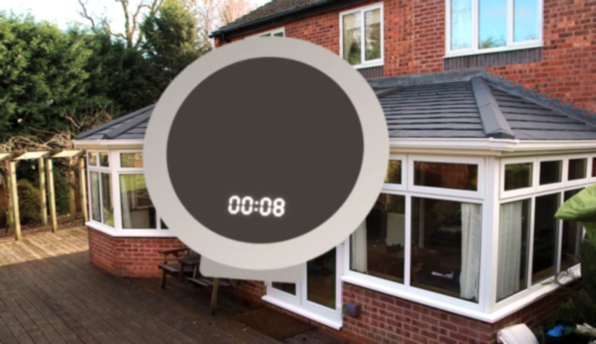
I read T00:08
